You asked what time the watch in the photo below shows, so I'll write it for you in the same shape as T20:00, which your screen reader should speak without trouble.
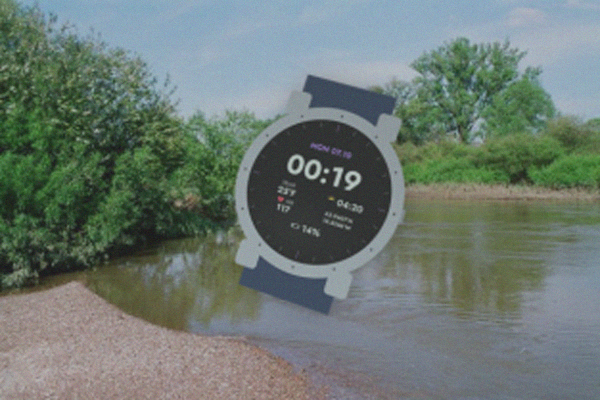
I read T00:19
